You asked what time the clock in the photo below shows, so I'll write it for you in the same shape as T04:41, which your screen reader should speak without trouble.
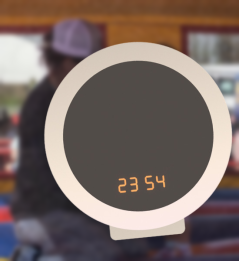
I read T23:54
